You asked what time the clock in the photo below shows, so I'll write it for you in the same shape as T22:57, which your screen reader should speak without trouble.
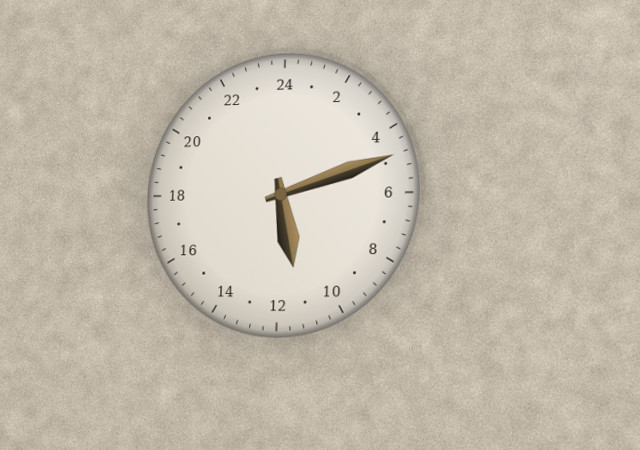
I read T11:12
